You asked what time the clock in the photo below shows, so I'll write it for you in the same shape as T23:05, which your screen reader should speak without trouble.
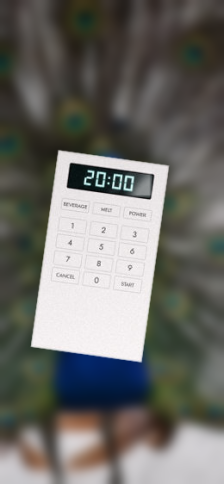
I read T20:00
